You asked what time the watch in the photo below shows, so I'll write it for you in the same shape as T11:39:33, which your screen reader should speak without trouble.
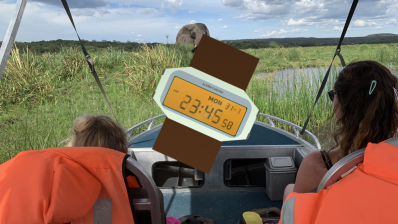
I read T23:45:58
